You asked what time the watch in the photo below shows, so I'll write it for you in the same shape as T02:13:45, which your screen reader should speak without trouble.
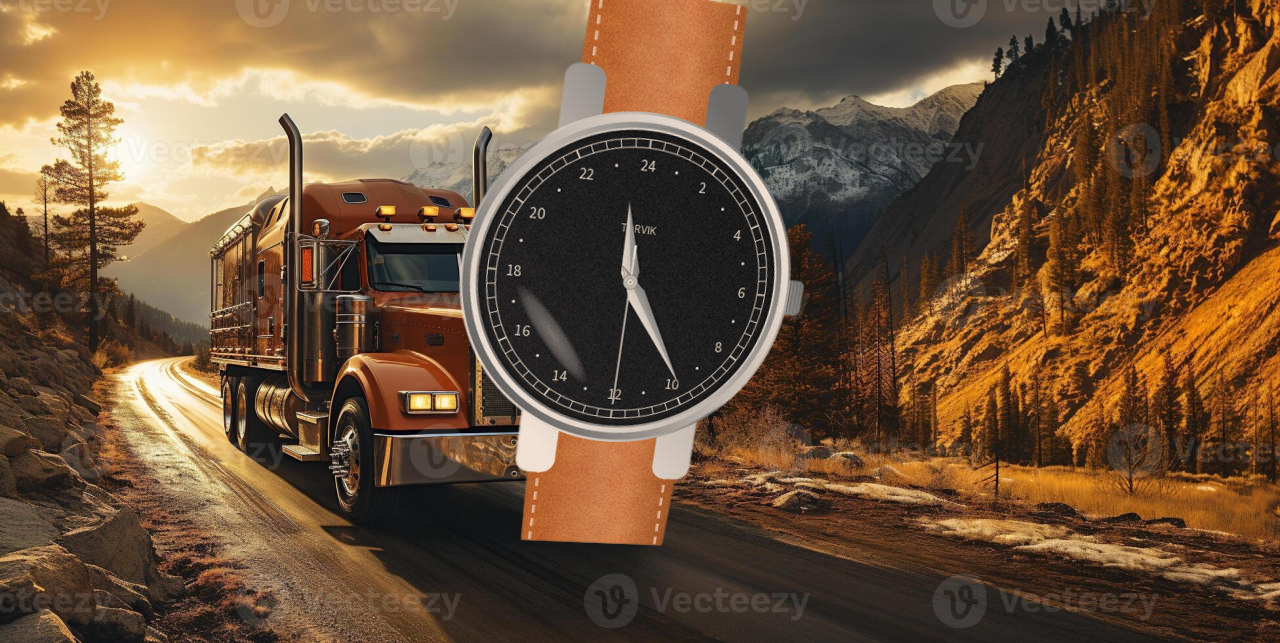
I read T23:24:30
